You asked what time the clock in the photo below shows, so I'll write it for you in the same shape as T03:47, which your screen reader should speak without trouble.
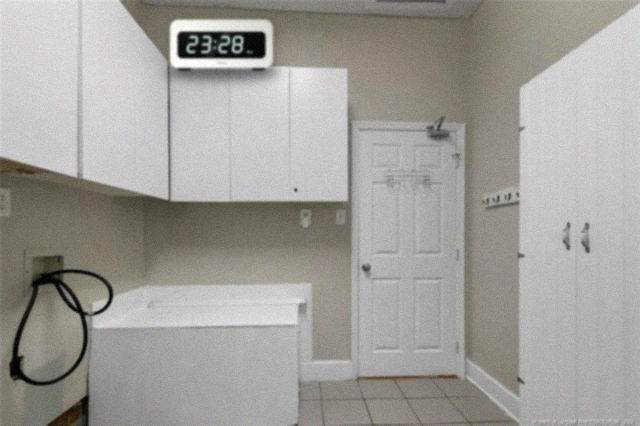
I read T23:28
